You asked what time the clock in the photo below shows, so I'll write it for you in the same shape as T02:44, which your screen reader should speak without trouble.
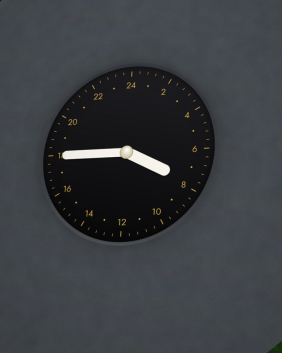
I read T07:45
